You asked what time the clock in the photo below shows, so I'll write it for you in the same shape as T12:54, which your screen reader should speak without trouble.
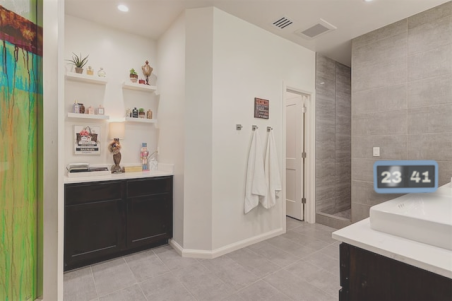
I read T23:41
